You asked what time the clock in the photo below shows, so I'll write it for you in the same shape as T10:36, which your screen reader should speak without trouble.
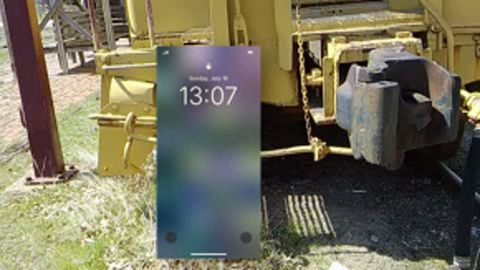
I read T13:07
